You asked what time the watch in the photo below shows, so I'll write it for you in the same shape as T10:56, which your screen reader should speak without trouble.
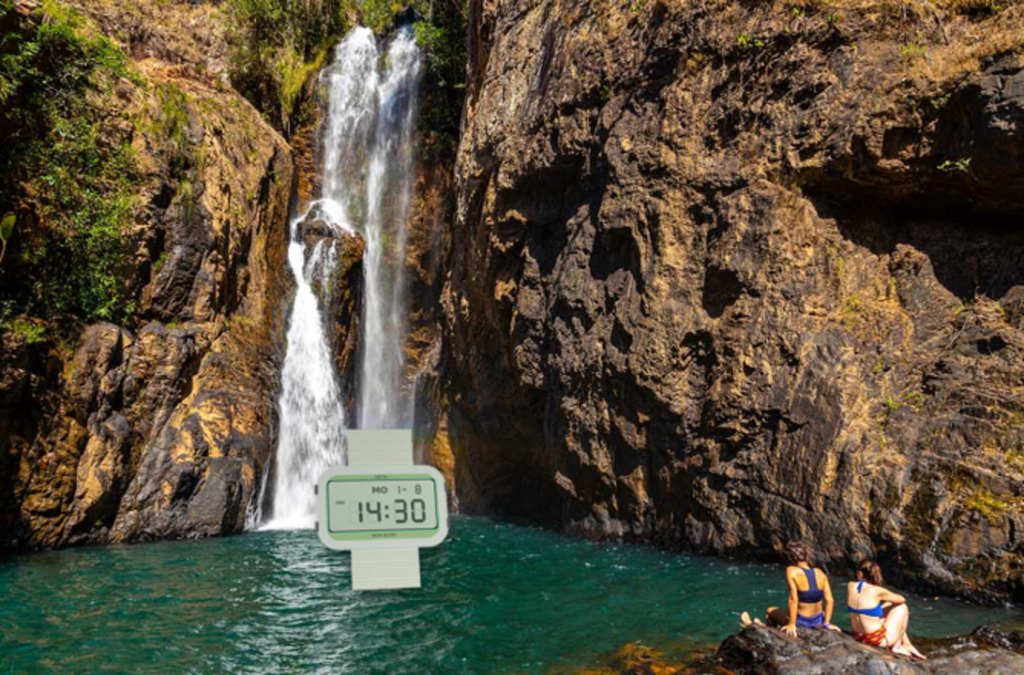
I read T14:30
